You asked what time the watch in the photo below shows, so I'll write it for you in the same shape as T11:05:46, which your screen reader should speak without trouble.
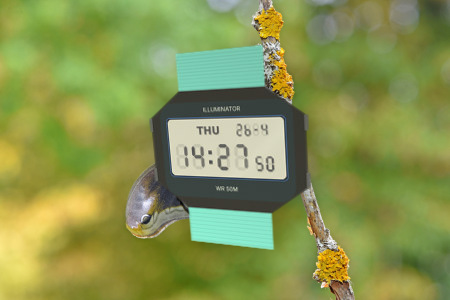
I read T14:27:50
